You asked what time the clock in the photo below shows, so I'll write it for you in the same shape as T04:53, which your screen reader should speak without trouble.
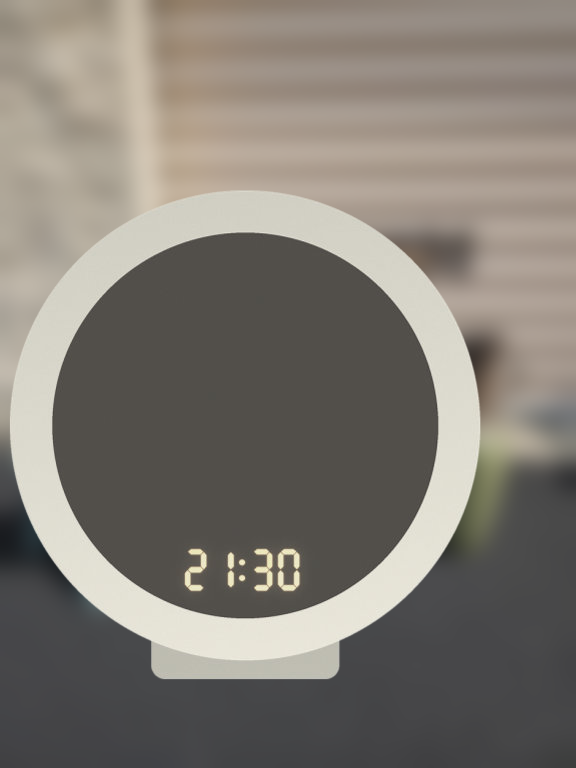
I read T21:30
